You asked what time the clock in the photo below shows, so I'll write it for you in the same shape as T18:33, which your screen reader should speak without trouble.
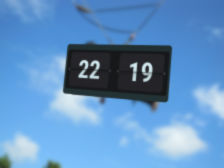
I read T22:19
